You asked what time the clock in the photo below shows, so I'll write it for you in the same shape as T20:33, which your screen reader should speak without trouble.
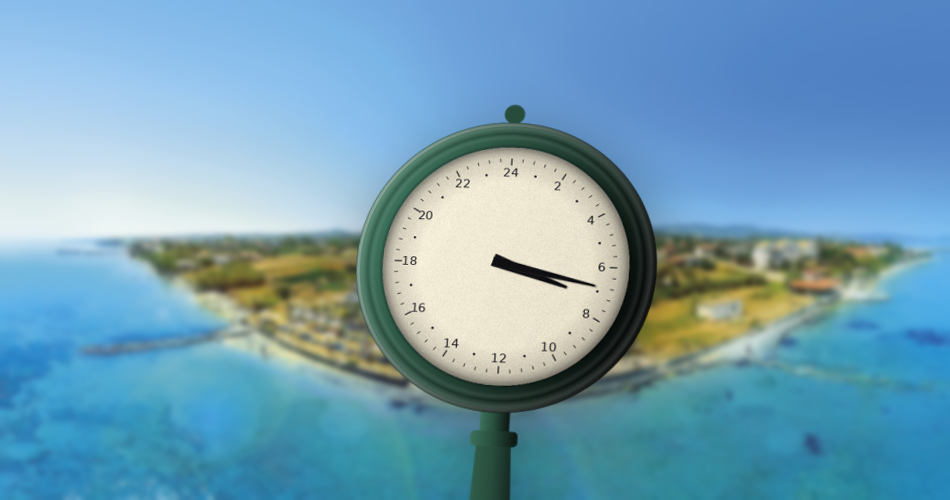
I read T07:17
